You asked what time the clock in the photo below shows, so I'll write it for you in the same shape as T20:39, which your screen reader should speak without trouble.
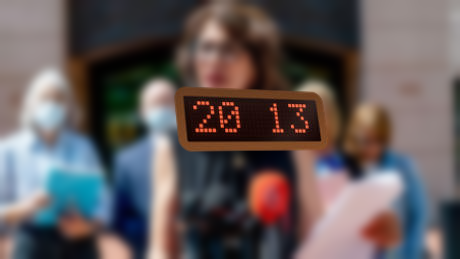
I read T20:13
